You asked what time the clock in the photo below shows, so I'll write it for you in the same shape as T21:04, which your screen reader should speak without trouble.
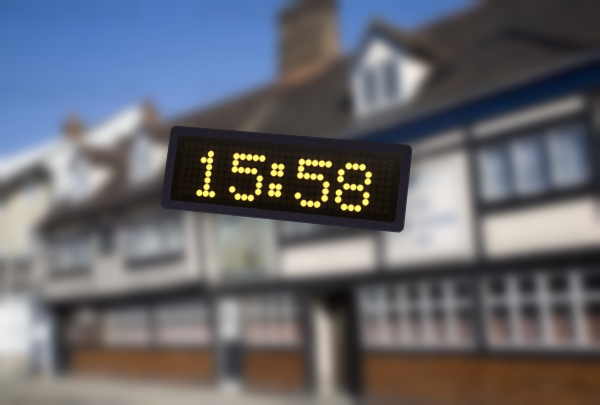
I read T15:58
